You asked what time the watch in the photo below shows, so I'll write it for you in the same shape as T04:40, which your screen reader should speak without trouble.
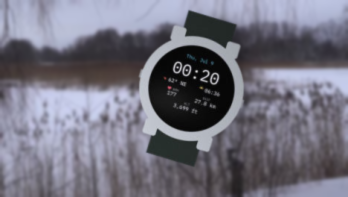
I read T00:20
